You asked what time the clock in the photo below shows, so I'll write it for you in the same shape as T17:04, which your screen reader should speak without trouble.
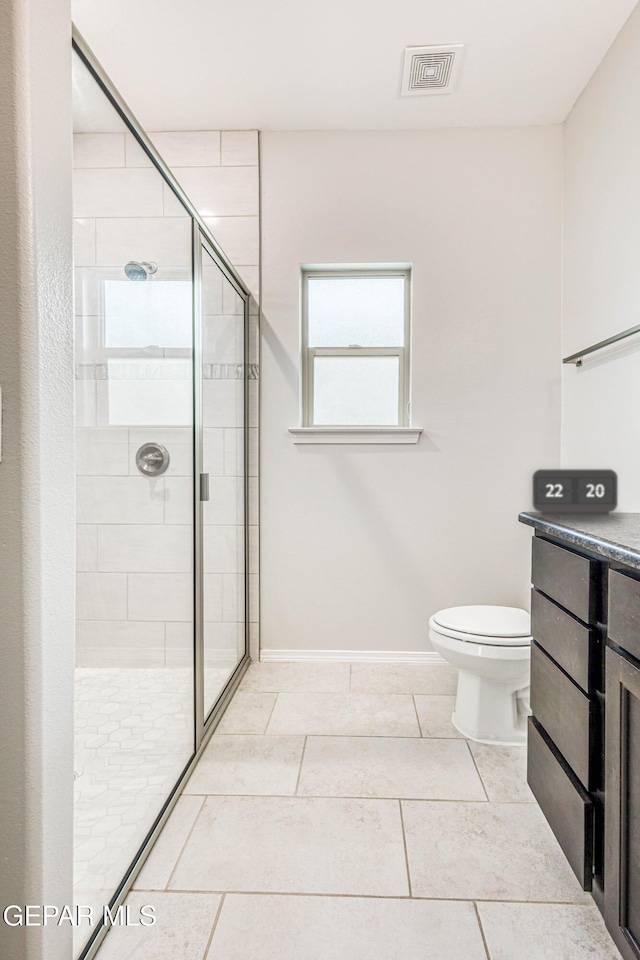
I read T22:20
